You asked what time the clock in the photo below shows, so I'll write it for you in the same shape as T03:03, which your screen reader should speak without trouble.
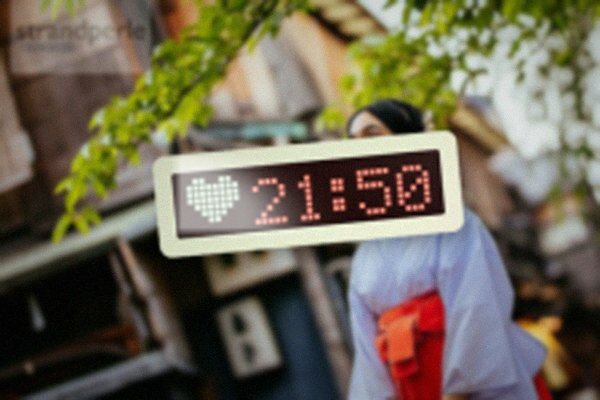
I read T21:50
